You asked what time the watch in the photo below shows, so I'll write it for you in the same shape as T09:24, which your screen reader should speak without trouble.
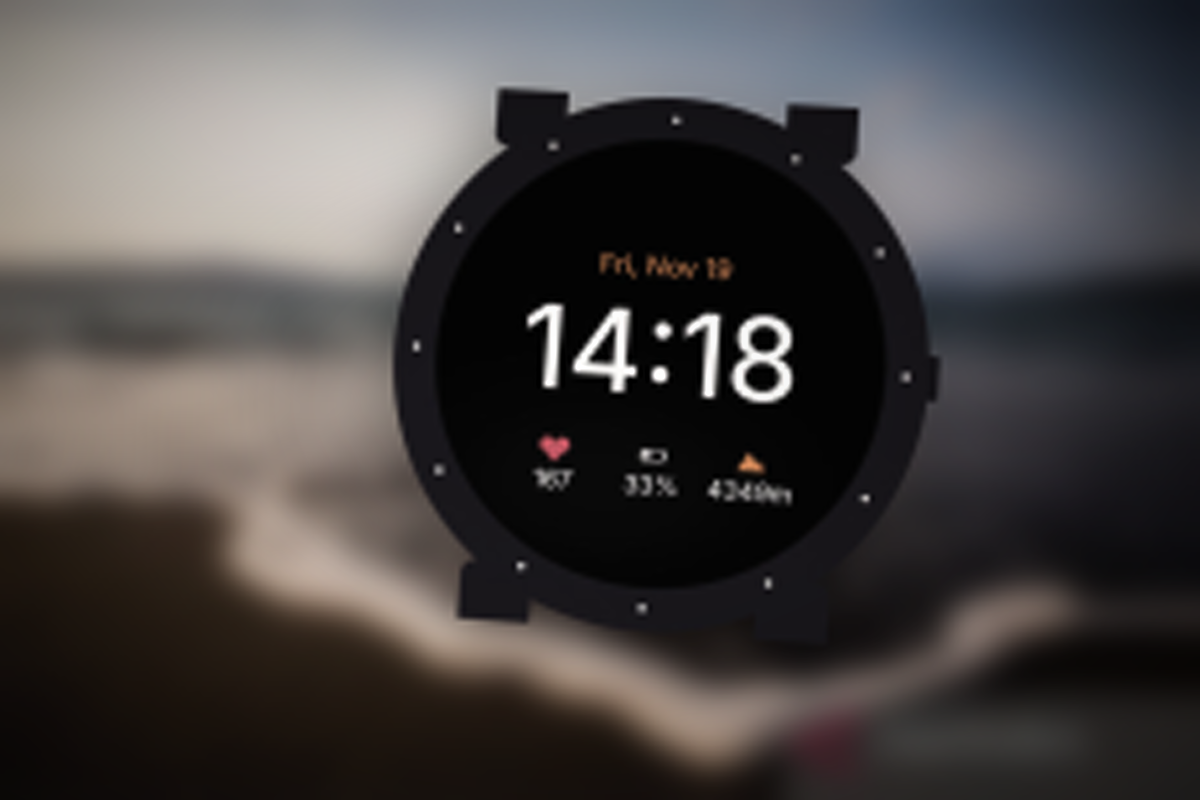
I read T14:18
